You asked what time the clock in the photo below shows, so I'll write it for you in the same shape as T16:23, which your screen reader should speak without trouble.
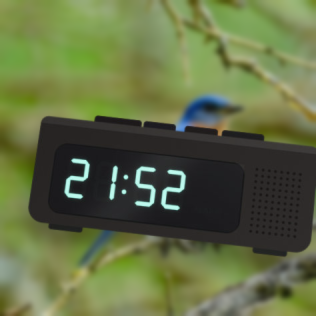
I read T21:52
